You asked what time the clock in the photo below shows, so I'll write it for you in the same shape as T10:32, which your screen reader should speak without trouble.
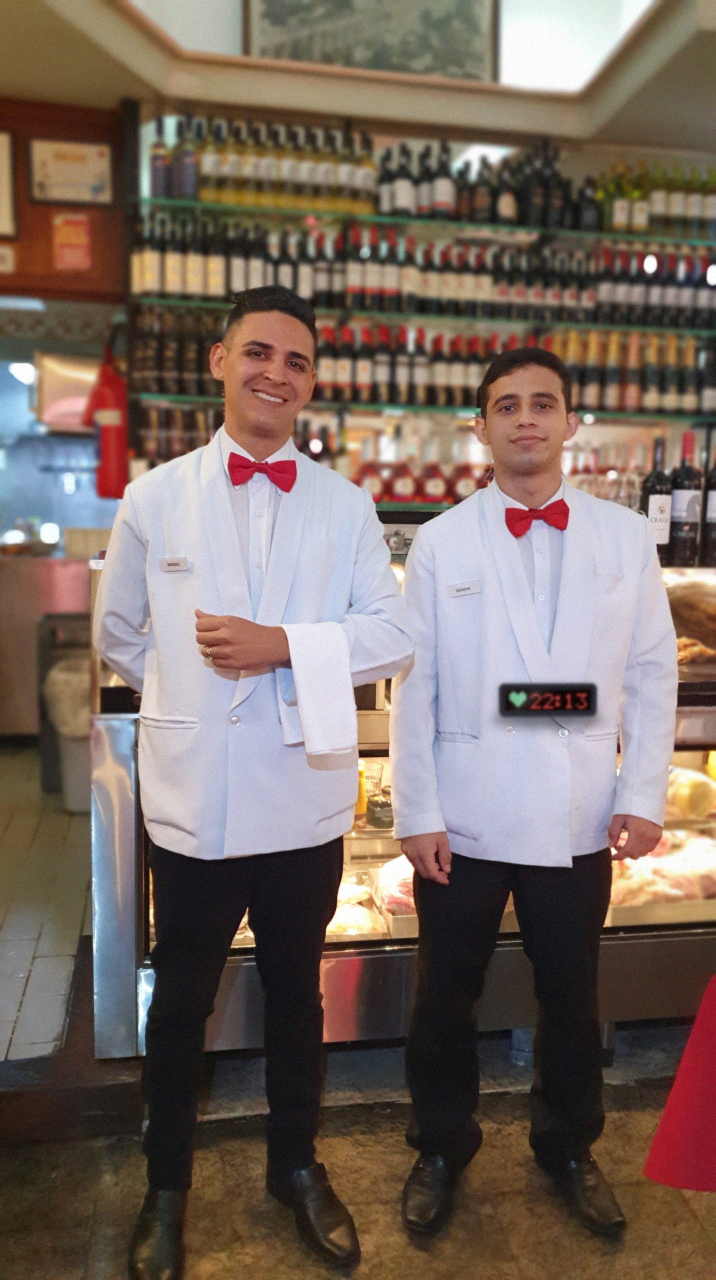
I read T22:13
